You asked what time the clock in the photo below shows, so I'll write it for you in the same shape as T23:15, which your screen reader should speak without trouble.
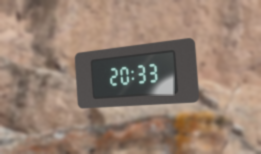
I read T20:33
